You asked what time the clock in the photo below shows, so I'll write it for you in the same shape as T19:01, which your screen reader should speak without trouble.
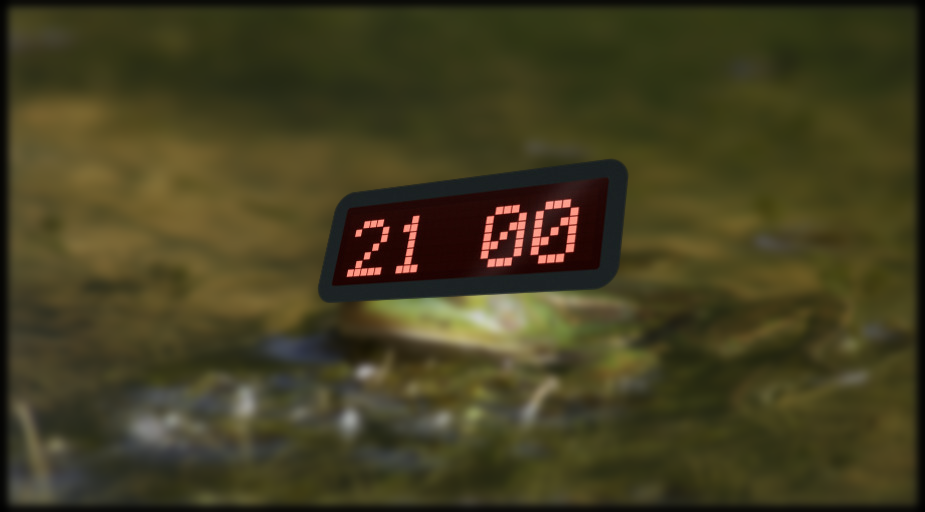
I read T21:00
